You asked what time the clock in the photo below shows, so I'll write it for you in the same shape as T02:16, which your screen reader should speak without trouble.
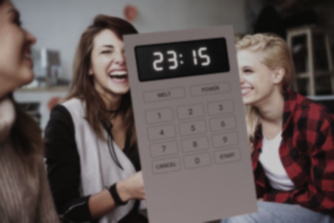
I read T23:15
